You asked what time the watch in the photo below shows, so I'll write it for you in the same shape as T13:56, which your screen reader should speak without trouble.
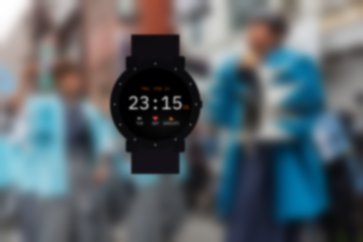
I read T23:15
